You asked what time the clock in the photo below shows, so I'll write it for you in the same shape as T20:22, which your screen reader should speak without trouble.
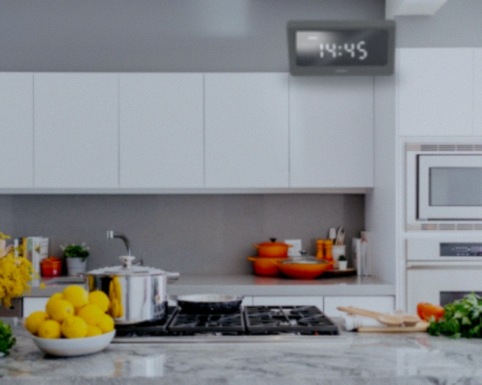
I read T14:45
